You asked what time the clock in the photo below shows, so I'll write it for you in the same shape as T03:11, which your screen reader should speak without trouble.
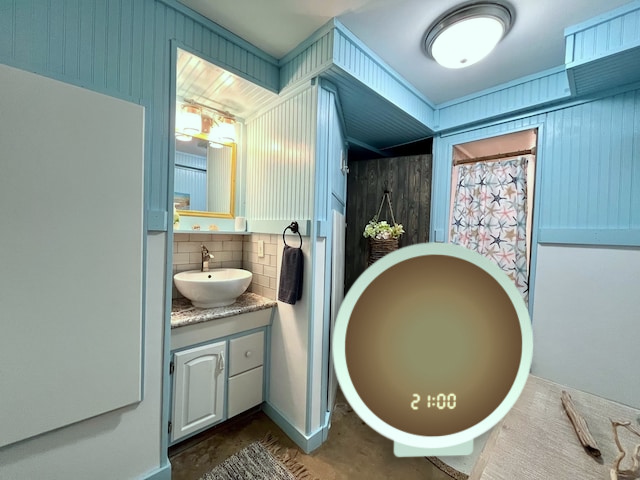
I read T21:00
